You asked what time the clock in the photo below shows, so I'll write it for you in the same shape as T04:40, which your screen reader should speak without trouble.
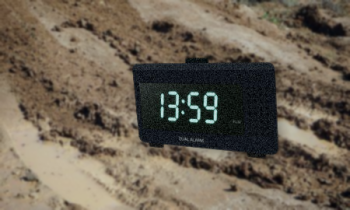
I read T13:59
